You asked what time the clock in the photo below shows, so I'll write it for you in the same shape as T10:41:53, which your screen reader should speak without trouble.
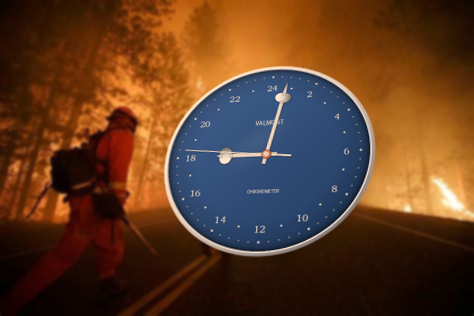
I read T18:01:46
